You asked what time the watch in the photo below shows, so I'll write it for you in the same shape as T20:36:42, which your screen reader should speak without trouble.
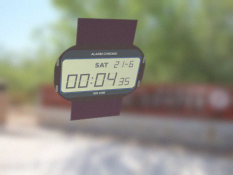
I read T00:04:35
